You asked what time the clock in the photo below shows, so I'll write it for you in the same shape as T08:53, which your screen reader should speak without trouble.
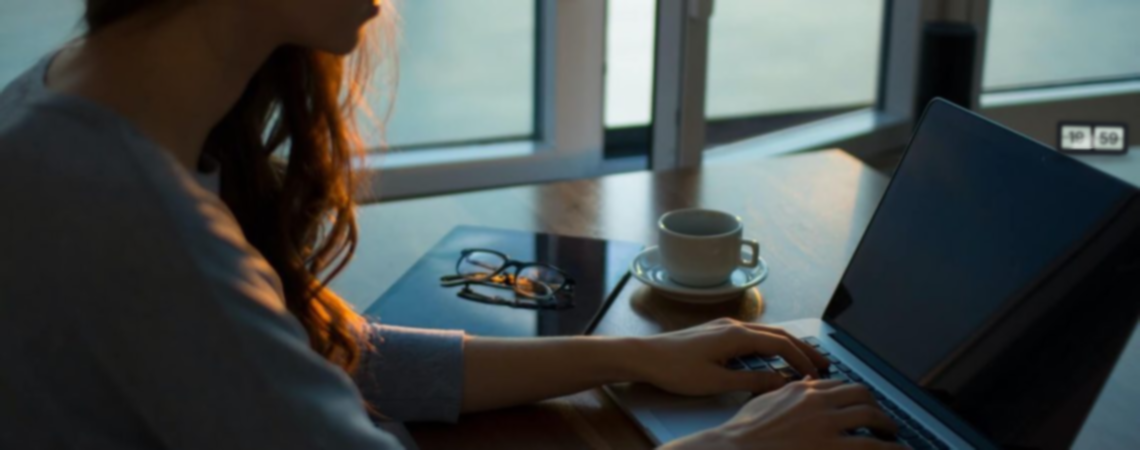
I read T19:59
